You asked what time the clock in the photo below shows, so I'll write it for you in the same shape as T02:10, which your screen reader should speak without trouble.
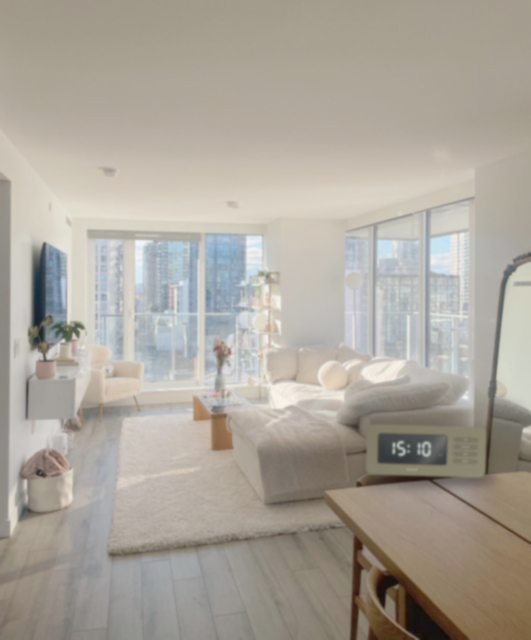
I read T15:10
